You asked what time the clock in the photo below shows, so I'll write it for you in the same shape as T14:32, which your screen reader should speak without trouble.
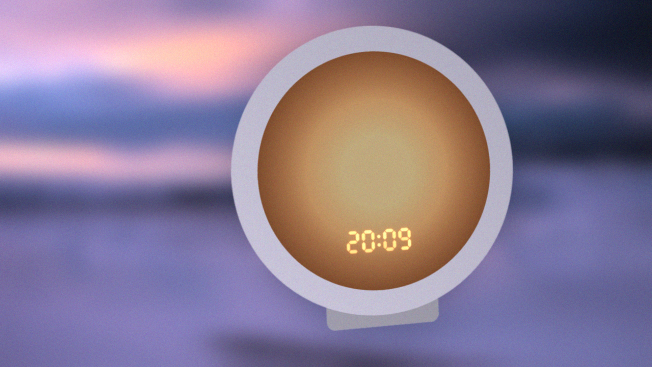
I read T20:09
